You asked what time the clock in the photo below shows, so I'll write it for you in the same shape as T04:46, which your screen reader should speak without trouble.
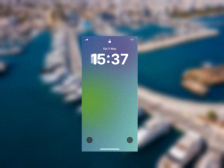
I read T15:37
